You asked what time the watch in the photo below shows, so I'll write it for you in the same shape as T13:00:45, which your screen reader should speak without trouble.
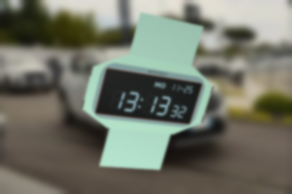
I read T13:13:32
